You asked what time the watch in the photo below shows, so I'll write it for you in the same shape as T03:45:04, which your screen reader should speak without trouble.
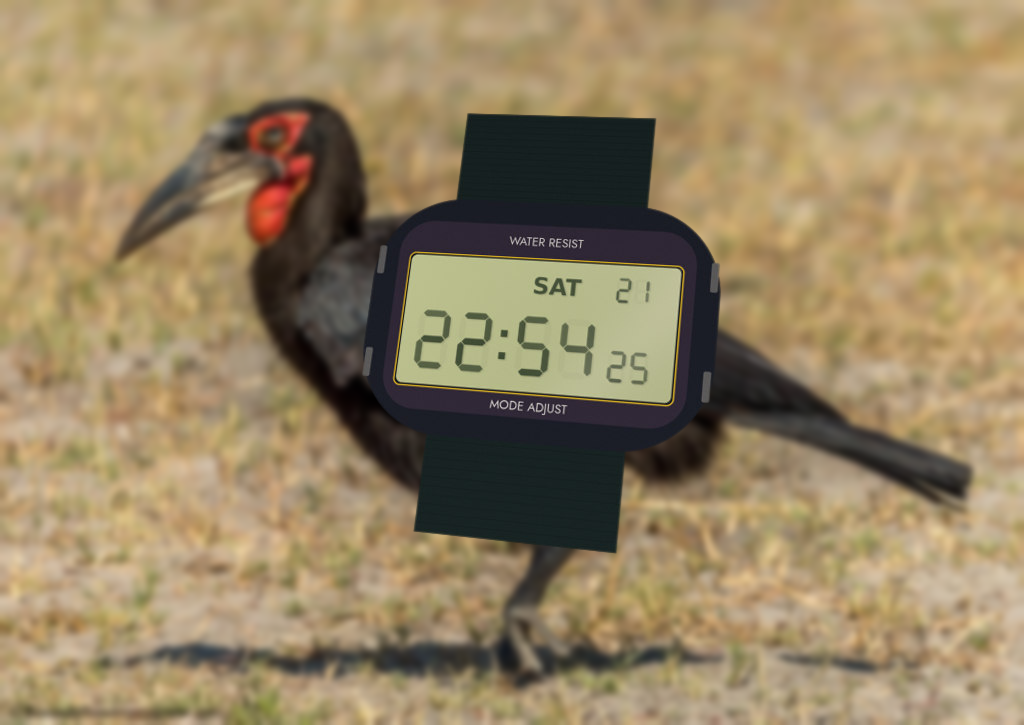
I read T22:54:25
